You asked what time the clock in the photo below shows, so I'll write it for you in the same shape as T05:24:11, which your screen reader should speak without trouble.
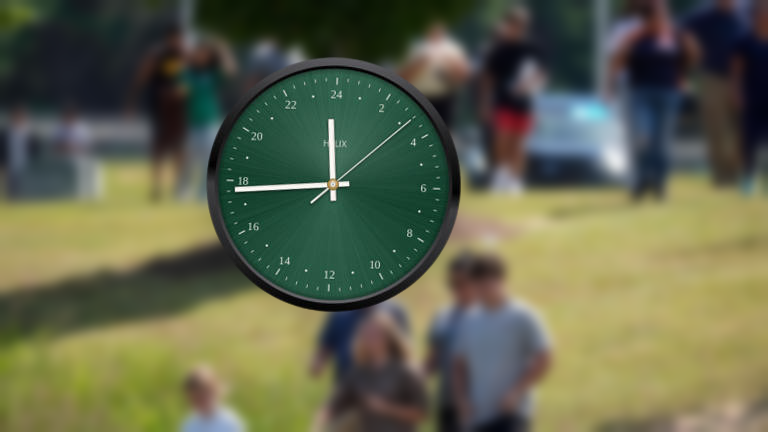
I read T23:44:08
